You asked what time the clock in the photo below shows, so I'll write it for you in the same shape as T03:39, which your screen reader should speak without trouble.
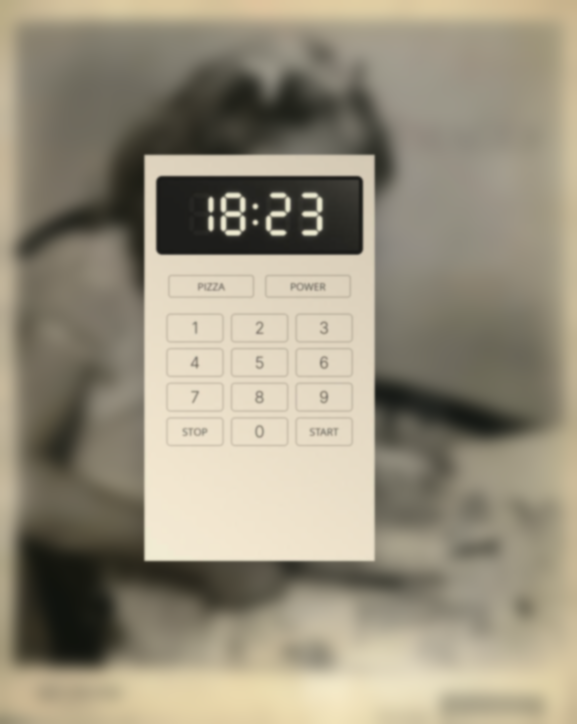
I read T18:23
